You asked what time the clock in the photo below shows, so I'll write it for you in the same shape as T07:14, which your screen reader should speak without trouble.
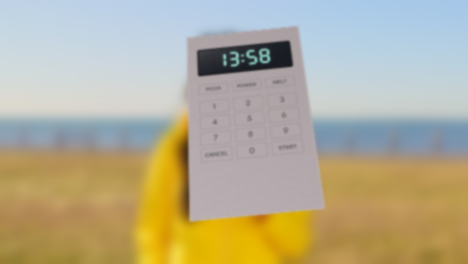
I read T13:58
